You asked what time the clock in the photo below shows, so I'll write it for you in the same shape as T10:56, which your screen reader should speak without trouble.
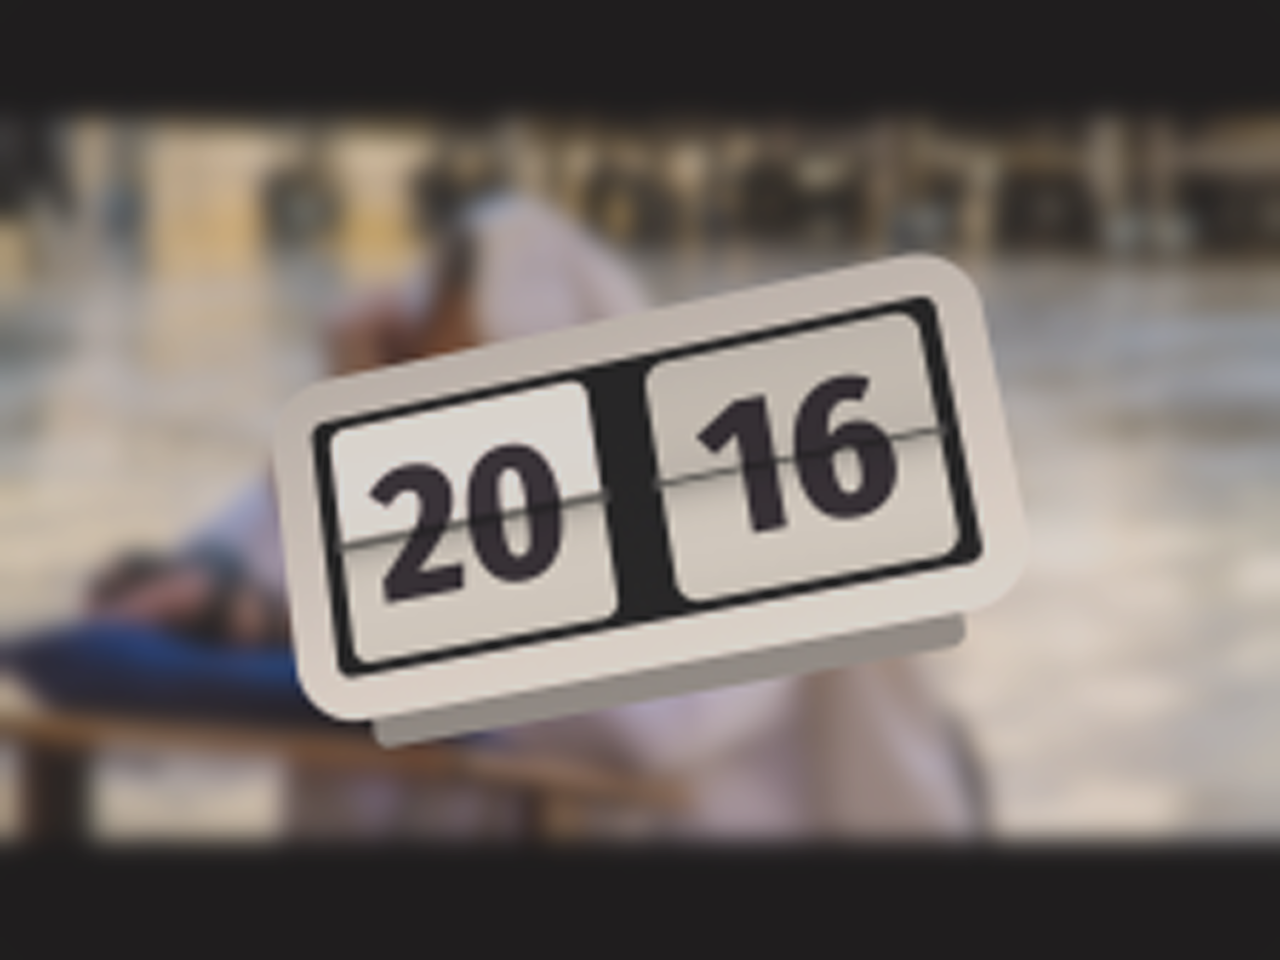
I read T20:16
